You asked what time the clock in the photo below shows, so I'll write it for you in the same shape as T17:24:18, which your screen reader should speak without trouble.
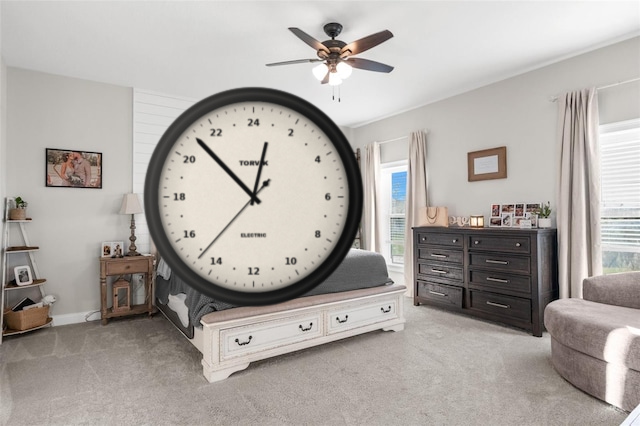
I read T00:52:37
